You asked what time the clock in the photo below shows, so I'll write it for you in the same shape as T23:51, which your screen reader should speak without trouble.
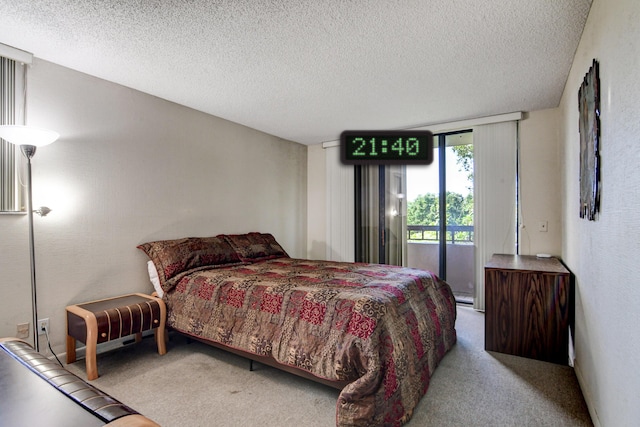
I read T21:40
